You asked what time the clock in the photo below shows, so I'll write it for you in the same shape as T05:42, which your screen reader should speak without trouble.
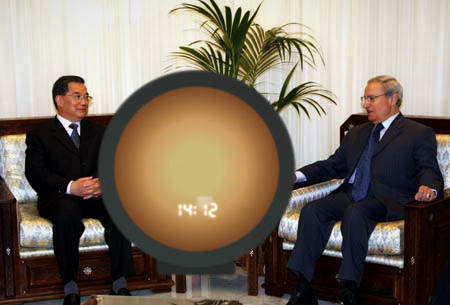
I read T14:12
